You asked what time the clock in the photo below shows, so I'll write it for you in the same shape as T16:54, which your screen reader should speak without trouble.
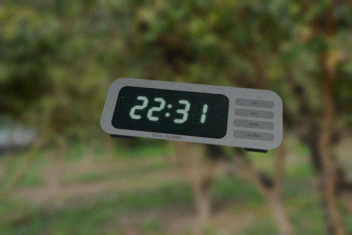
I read T22:31
